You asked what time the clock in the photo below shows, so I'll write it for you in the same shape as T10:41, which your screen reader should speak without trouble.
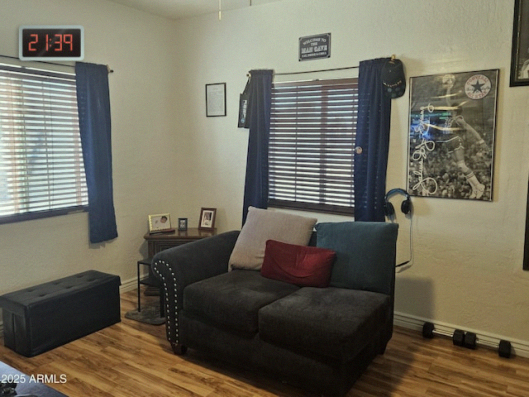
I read T21:39
